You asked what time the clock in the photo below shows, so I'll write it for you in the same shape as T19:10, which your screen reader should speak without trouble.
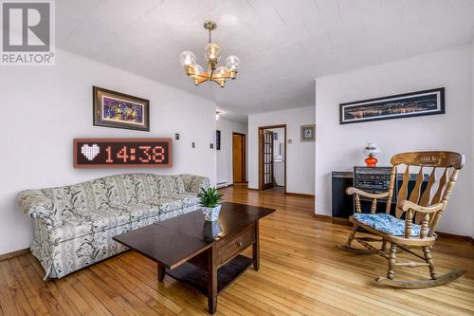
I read T14:38
